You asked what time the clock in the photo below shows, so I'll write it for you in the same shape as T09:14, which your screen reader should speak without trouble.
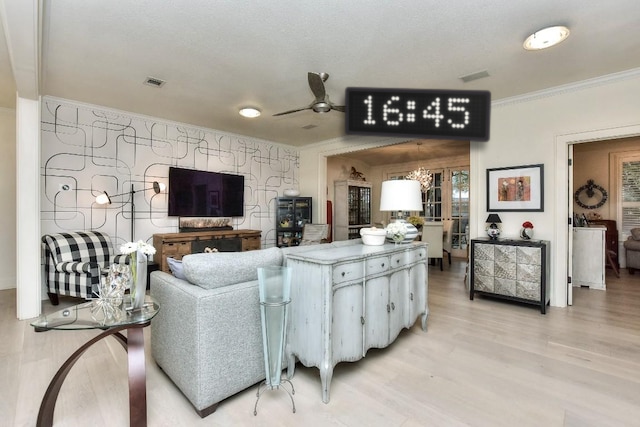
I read T16:45
